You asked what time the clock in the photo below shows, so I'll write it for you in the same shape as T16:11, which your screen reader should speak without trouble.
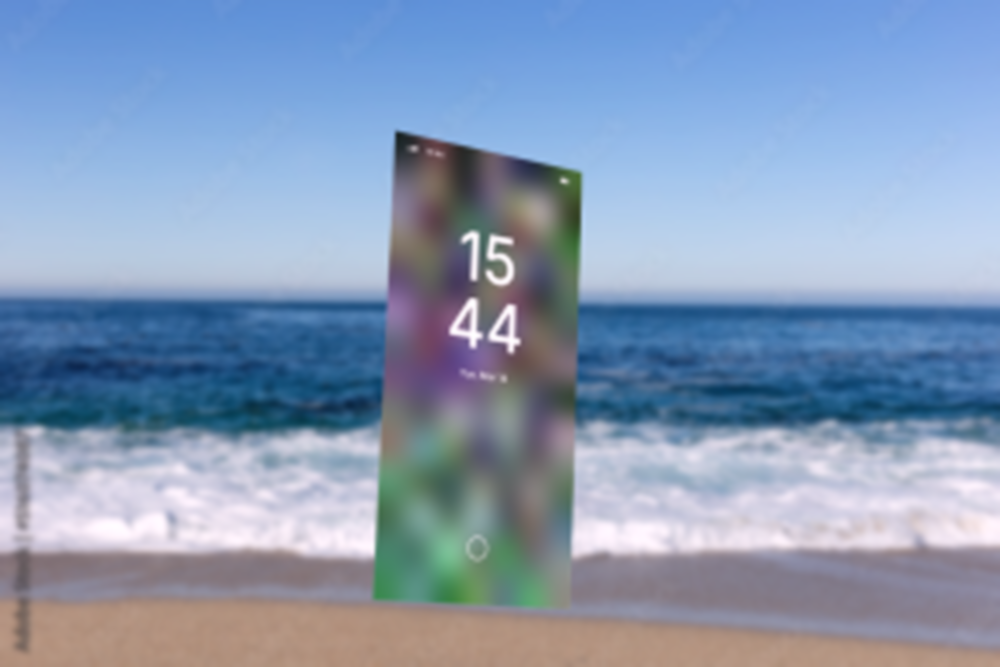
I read T15:44
